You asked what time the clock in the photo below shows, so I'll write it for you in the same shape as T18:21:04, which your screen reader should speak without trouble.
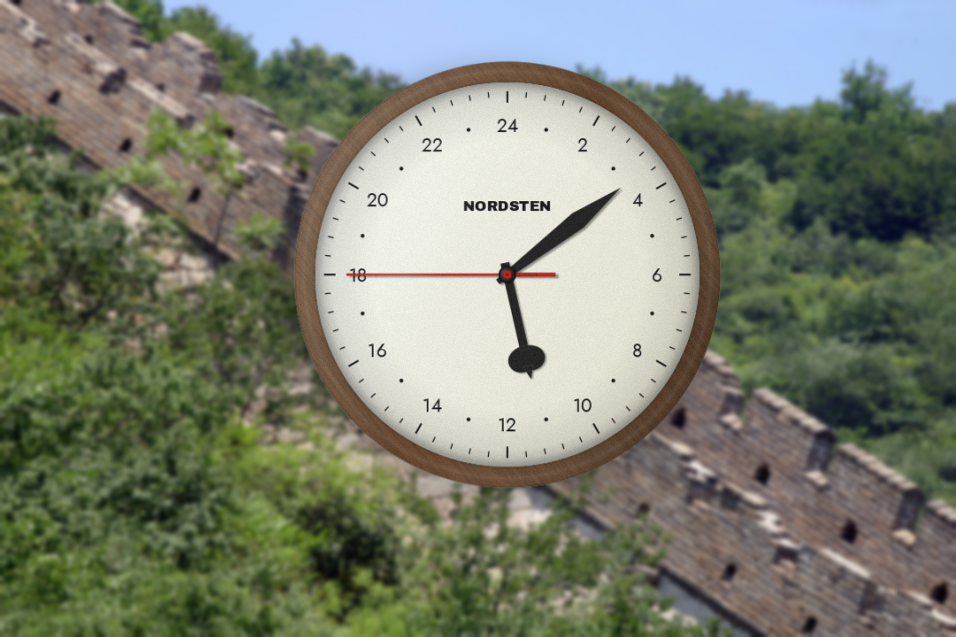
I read T11:08:45
